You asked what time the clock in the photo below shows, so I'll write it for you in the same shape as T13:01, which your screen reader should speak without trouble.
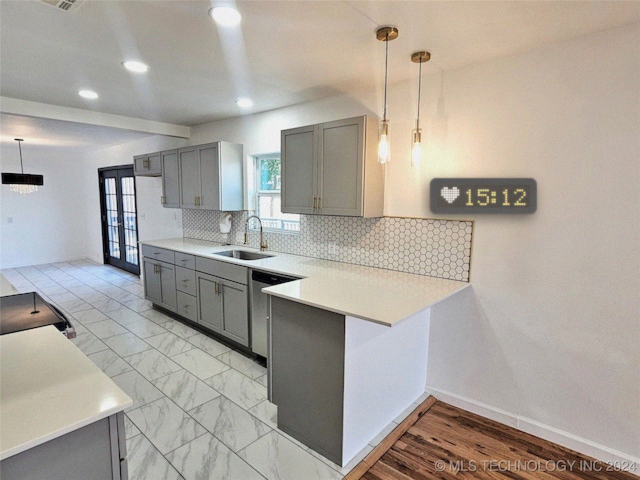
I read T15:12
